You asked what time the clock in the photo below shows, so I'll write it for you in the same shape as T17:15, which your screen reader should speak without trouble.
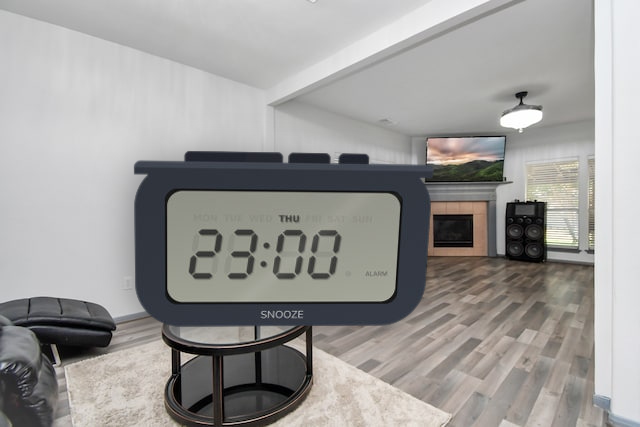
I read T23:00
